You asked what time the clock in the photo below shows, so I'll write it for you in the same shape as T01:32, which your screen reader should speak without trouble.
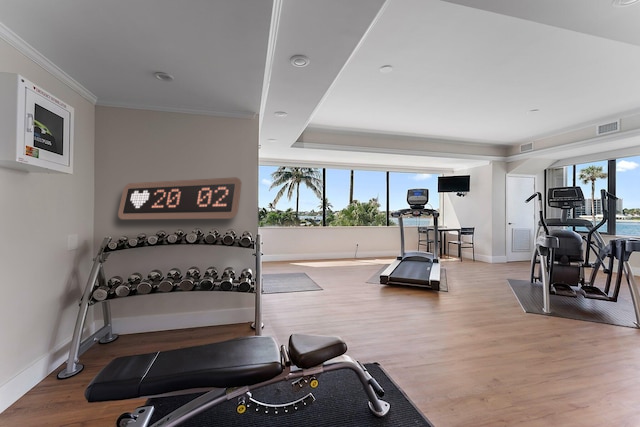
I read T20:02
